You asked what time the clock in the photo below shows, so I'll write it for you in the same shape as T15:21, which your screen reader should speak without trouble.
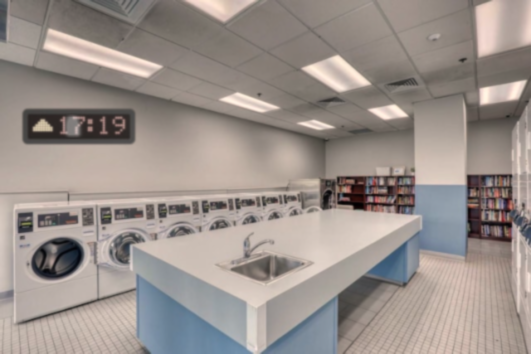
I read T17:19
